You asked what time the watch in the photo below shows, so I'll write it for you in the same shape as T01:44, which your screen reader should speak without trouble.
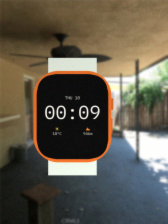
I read T00:09
